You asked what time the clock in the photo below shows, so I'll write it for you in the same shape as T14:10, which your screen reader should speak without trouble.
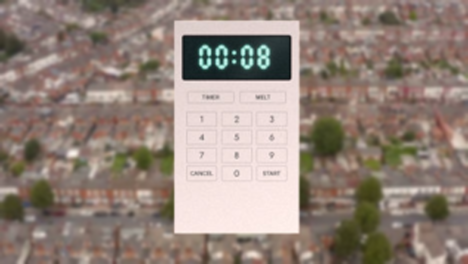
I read T00:08
